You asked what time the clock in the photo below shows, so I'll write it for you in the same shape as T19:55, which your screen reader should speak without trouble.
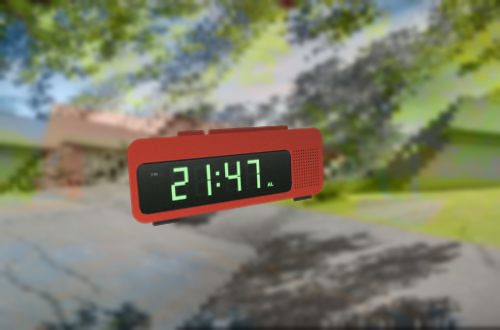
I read T21:47
